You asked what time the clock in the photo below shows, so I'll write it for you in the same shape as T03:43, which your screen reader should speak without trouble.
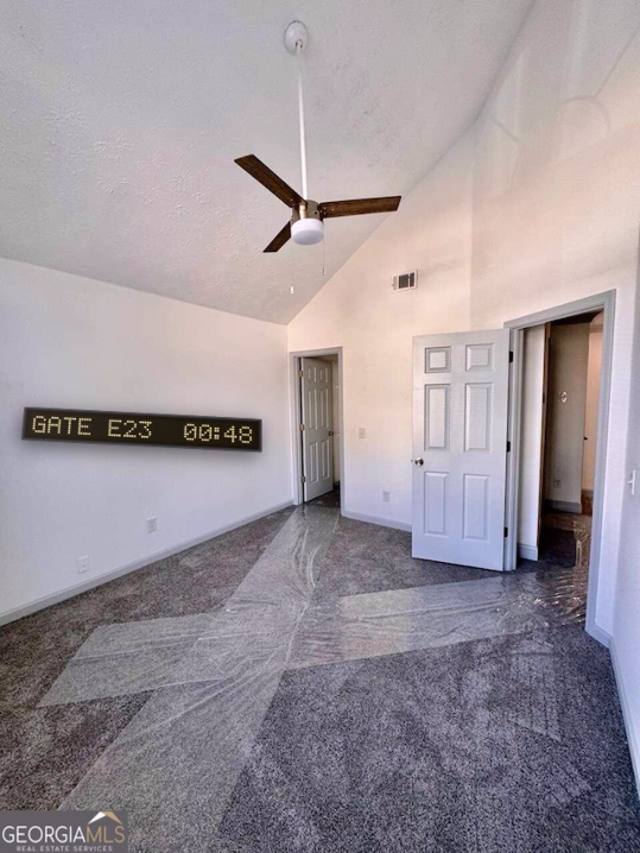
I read T00:48
